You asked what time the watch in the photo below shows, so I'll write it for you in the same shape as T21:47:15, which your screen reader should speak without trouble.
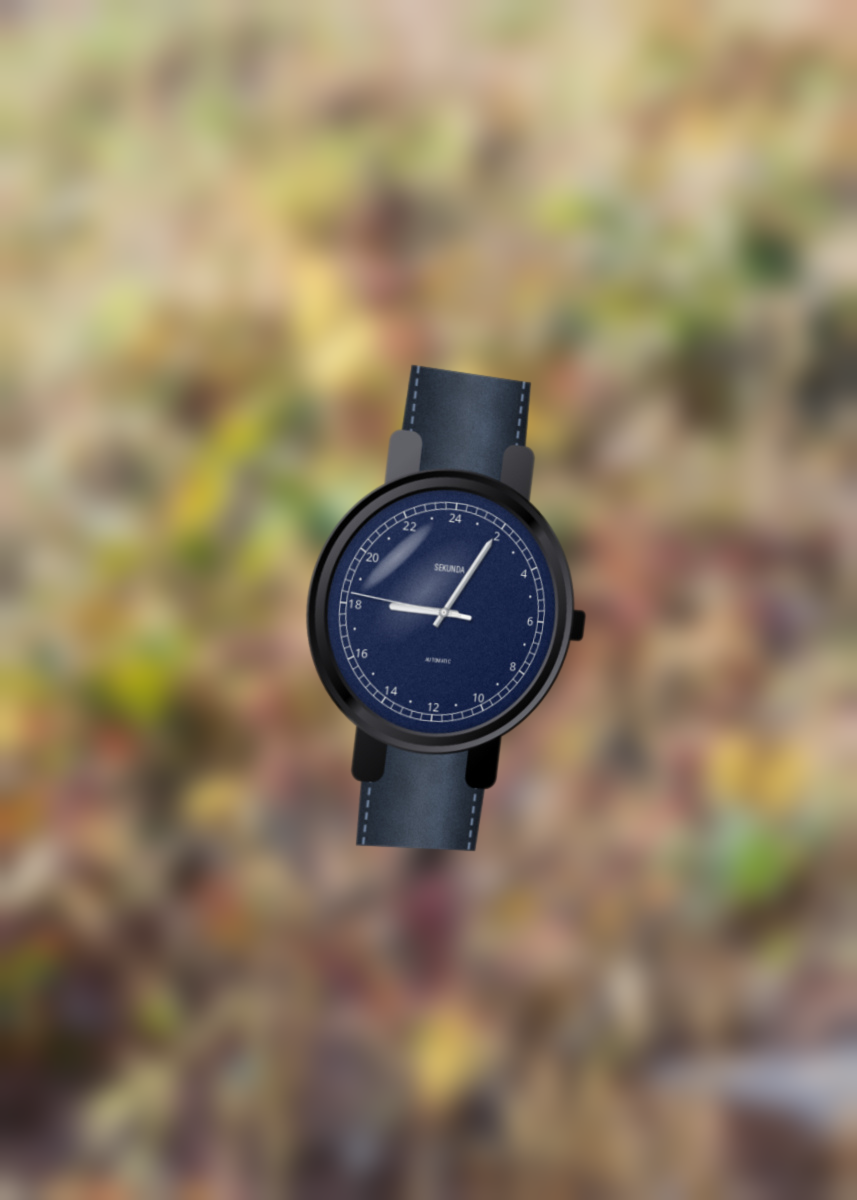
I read T18:04:46
